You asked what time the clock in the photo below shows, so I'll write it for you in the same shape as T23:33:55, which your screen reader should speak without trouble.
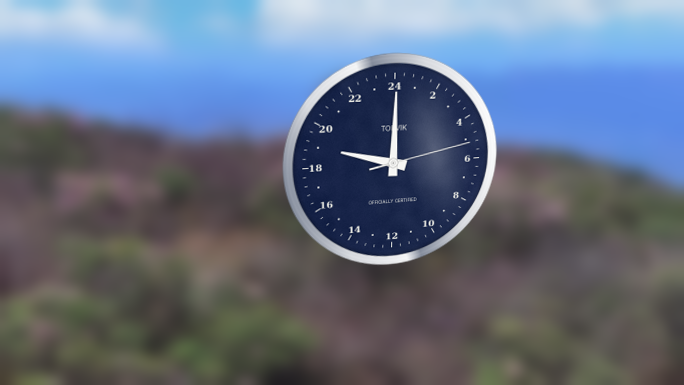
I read T19:00:13
